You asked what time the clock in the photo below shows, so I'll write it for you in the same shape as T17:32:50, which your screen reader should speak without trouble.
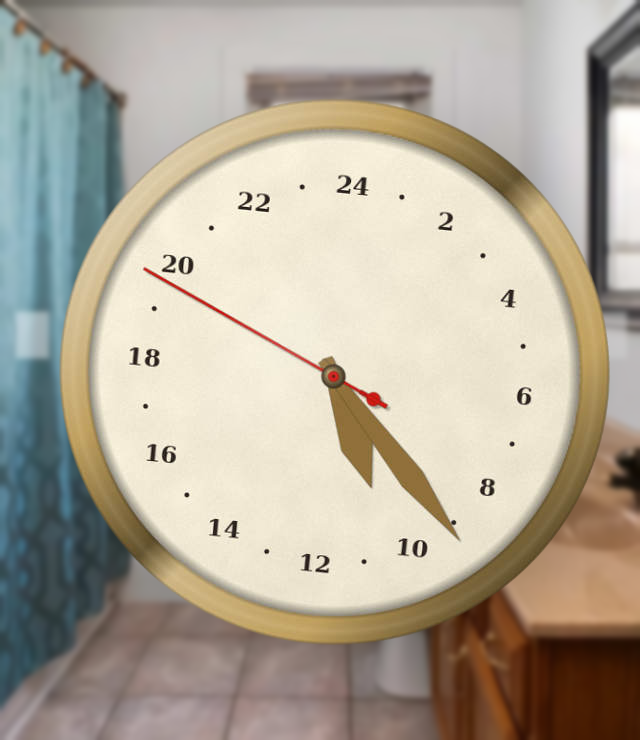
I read T10:22:49
